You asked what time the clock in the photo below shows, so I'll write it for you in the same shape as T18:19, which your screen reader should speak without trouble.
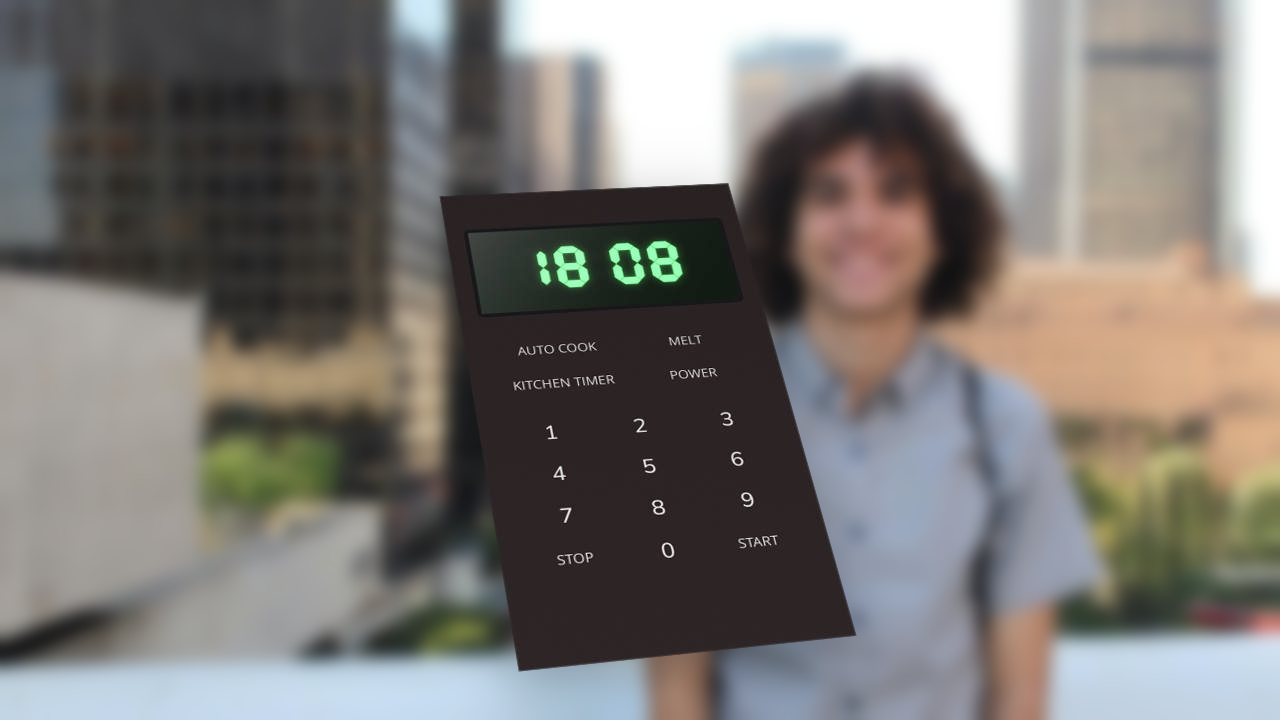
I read T18:08
